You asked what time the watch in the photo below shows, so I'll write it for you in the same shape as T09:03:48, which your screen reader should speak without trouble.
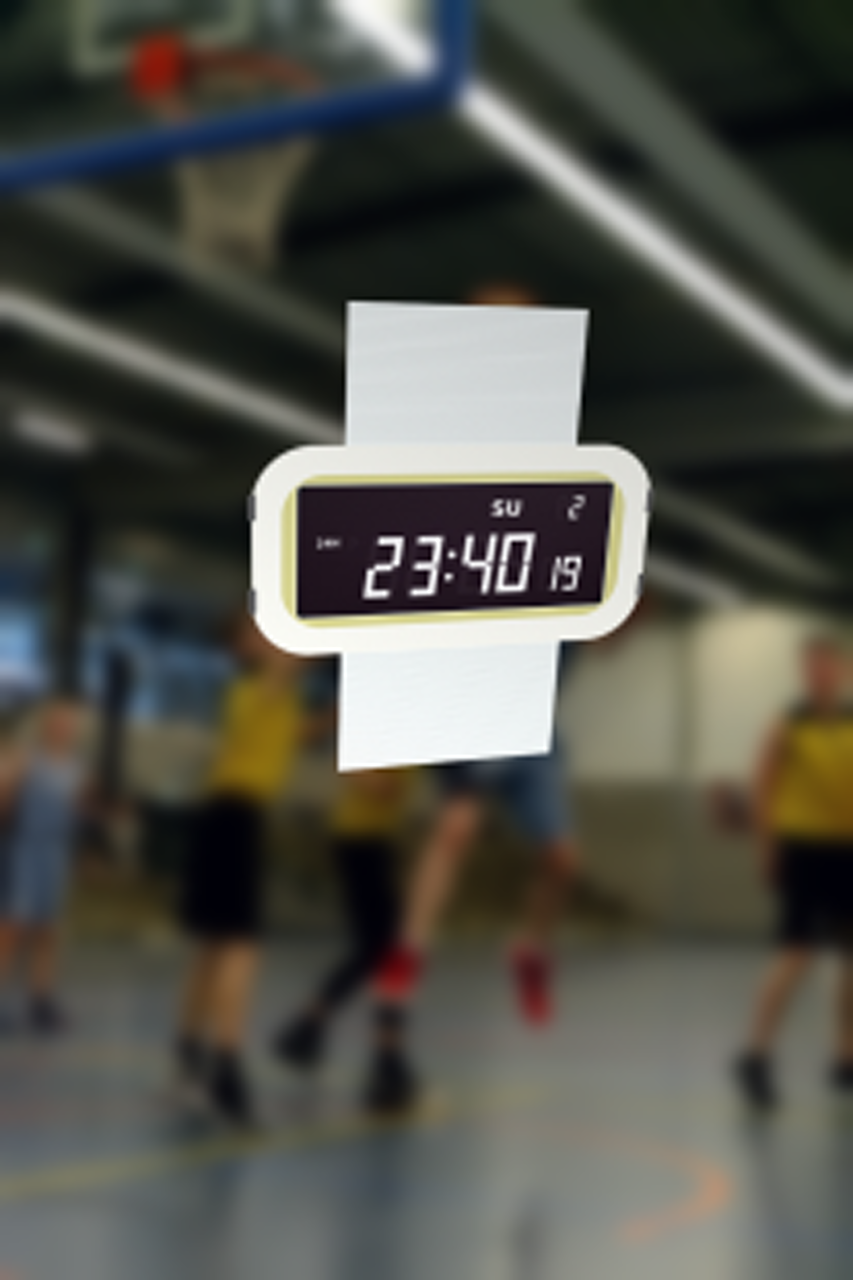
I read T23:40:19
